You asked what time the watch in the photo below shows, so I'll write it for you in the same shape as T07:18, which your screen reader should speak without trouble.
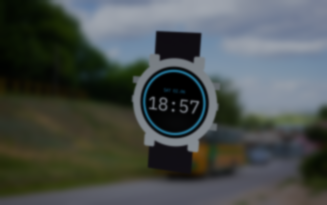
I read T18:57
